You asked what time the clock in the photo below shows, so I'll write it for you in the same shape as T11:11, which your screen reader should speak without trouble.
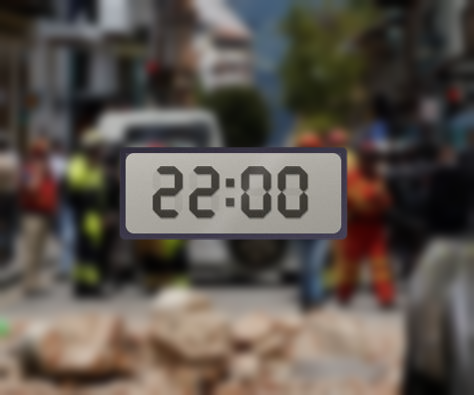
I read T22:00
